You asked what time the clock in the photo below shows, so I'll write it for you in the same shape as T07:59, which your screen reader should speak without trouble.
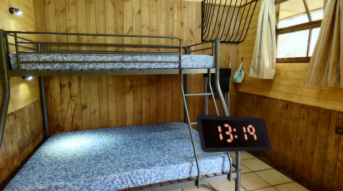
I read T13:19
